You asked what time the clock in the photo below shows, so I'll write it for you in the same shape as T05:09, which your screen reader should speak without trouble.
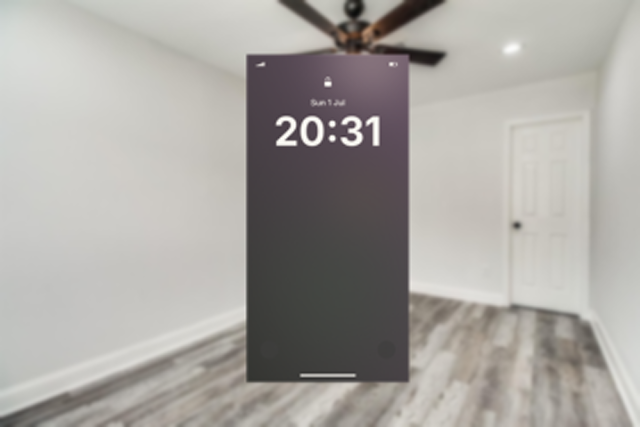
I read T20:31
